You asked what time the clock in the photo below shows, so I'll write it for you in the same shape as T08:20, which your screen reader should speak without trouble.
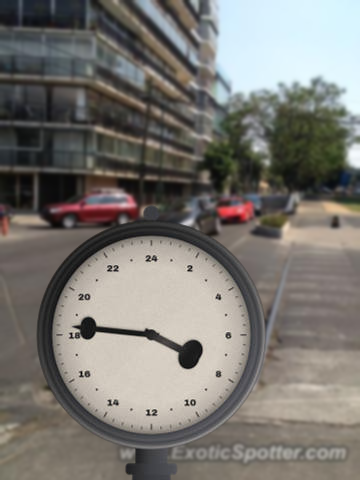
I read T07:46
